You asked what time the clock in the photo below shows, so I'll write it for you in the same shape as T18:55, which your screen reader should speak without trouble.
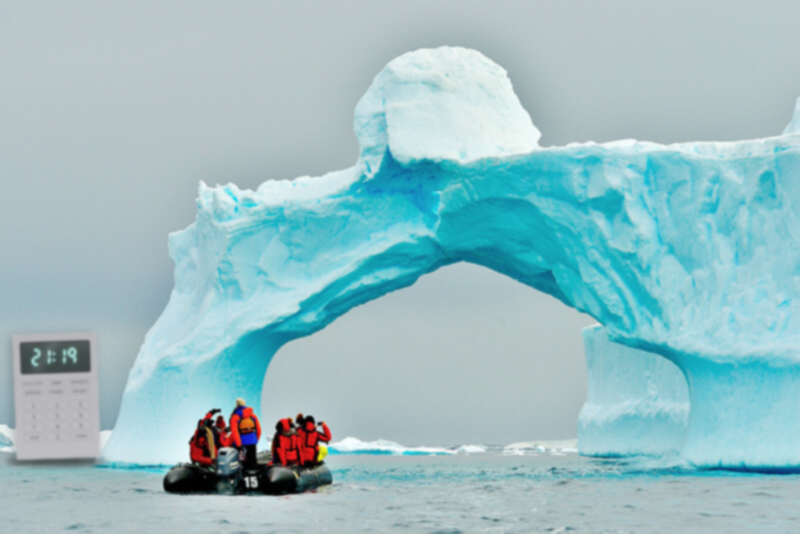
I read T21:19
